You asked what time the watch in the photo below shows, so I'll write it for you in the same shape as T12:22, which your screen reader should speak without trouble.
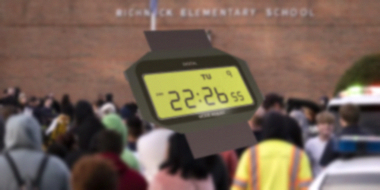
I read T22:26
